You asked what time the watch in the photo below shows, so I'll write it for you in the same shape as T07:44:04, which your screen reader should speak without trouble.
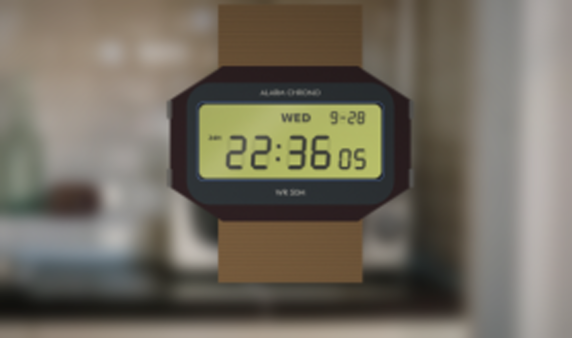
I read T22:36:05
